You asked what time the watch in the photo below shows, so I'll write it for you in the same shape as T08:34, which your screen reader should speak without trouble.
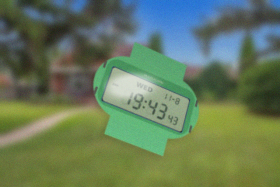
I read T19:43
